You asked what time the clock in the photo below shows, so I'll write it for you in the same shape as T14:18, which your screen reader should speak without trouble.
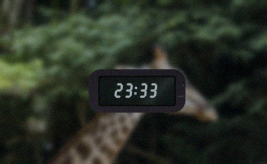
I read T23:33
